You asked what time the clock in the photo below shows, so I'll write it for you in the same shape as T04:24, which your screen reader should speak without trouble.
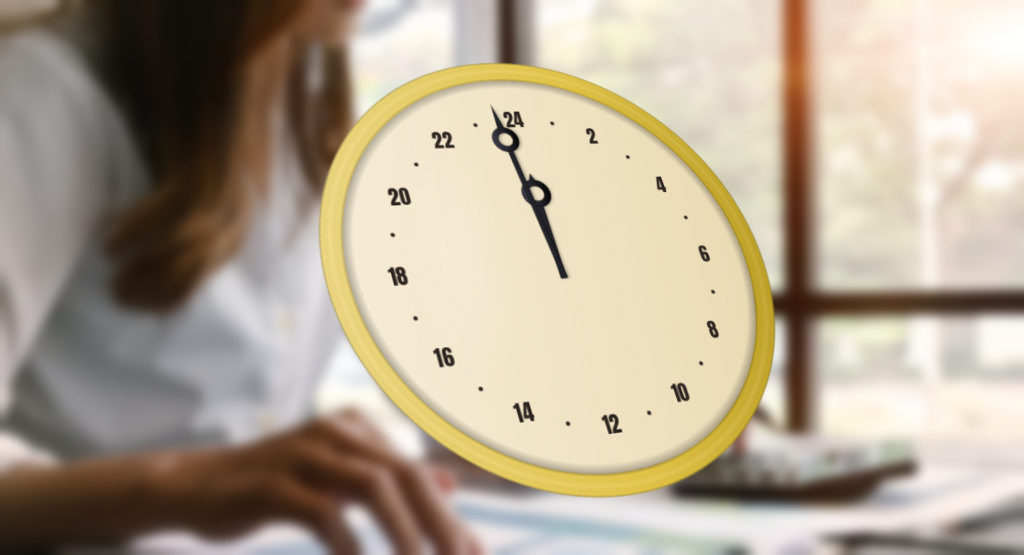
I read T23:59
